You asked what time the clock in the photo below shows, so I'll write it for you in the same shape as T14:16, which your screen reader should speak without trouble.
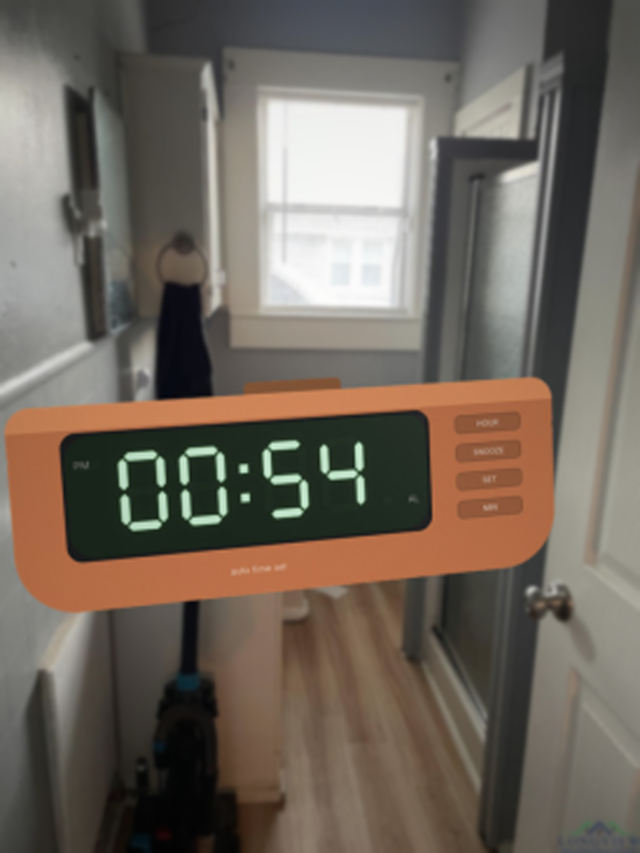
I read T00:54
